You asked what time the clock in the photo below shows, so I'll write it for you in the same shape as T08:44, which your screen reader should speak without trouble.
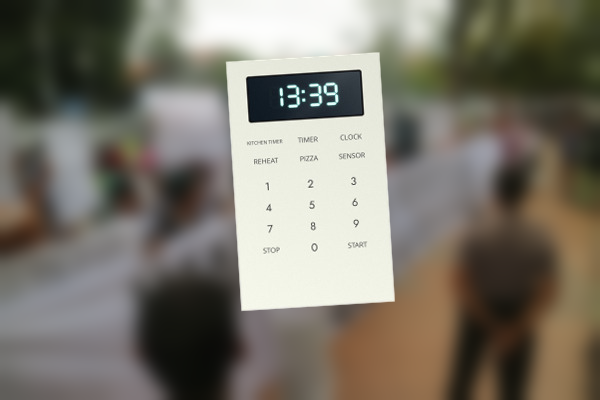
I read T13:39
